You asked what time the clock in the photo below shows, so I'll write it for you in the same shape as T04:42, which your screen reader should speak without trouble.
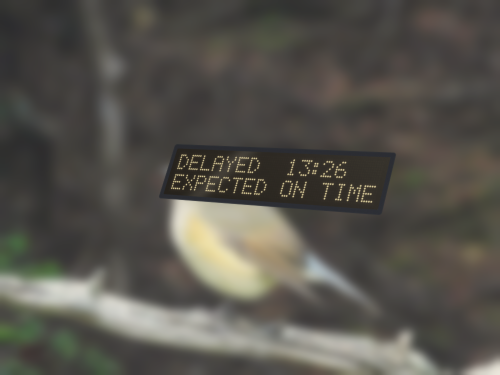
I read T13:26
